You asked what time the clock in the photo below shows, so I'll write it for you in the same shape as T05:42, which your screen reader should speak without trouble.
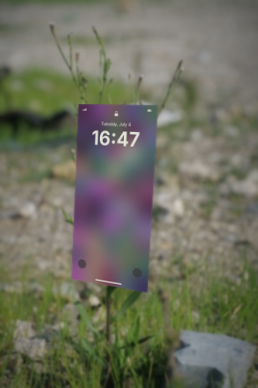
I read T16:47
